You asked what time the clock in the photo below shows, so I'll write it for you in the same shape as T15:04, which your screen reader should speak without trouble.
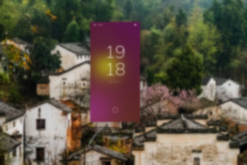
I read T19:18
